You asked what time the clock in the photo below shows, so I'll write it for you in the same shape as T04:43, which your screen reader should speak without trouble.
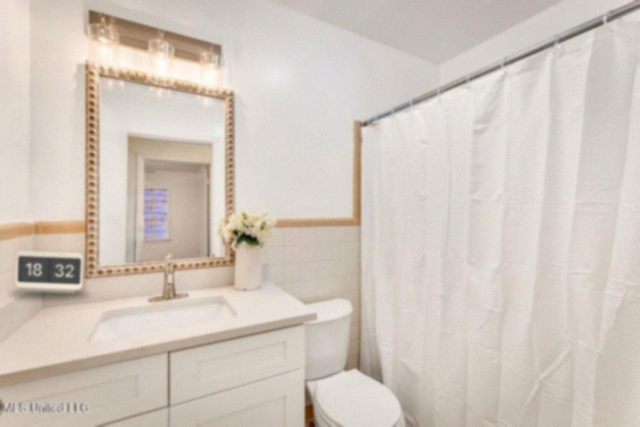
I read T18:32
